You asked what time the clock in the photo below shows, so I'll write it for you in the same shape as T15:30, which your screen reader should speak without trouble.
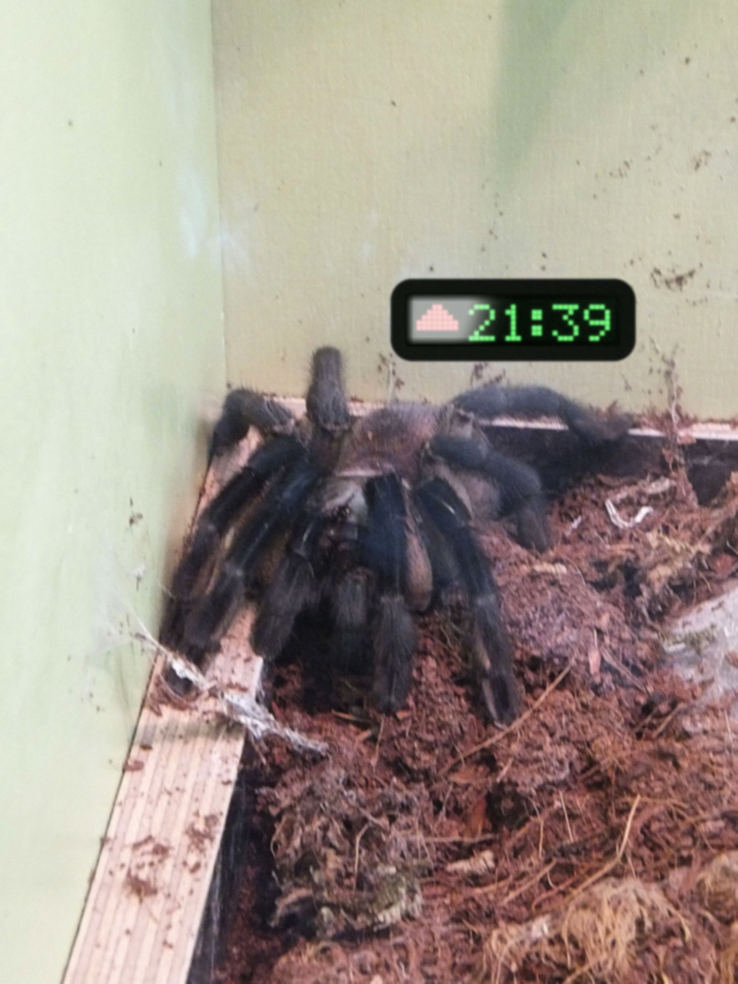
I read T21:39
